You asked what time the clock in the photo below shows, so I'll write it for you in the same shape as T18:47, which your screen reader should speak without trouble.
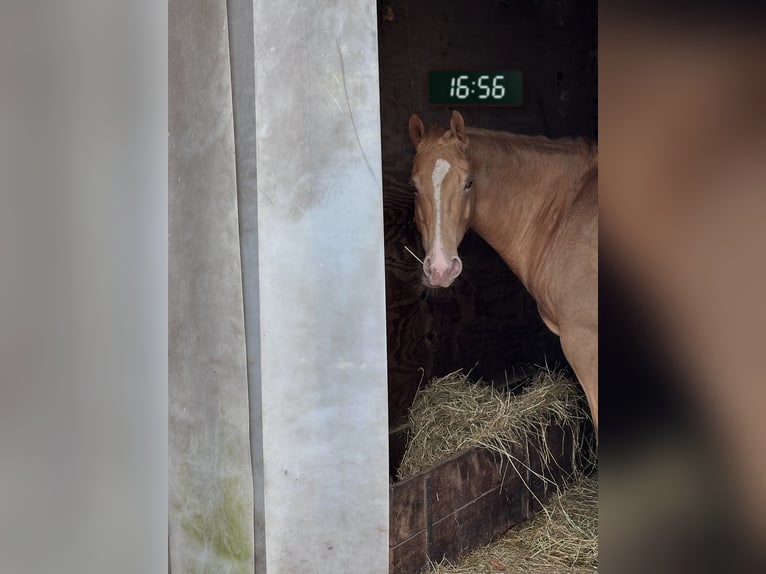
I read T16:56
